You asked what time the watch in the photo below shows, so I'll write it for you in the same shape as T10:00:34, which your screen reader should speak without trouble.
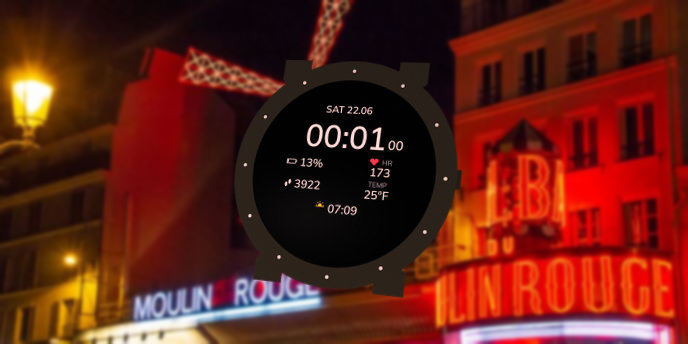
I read T00:01:00
